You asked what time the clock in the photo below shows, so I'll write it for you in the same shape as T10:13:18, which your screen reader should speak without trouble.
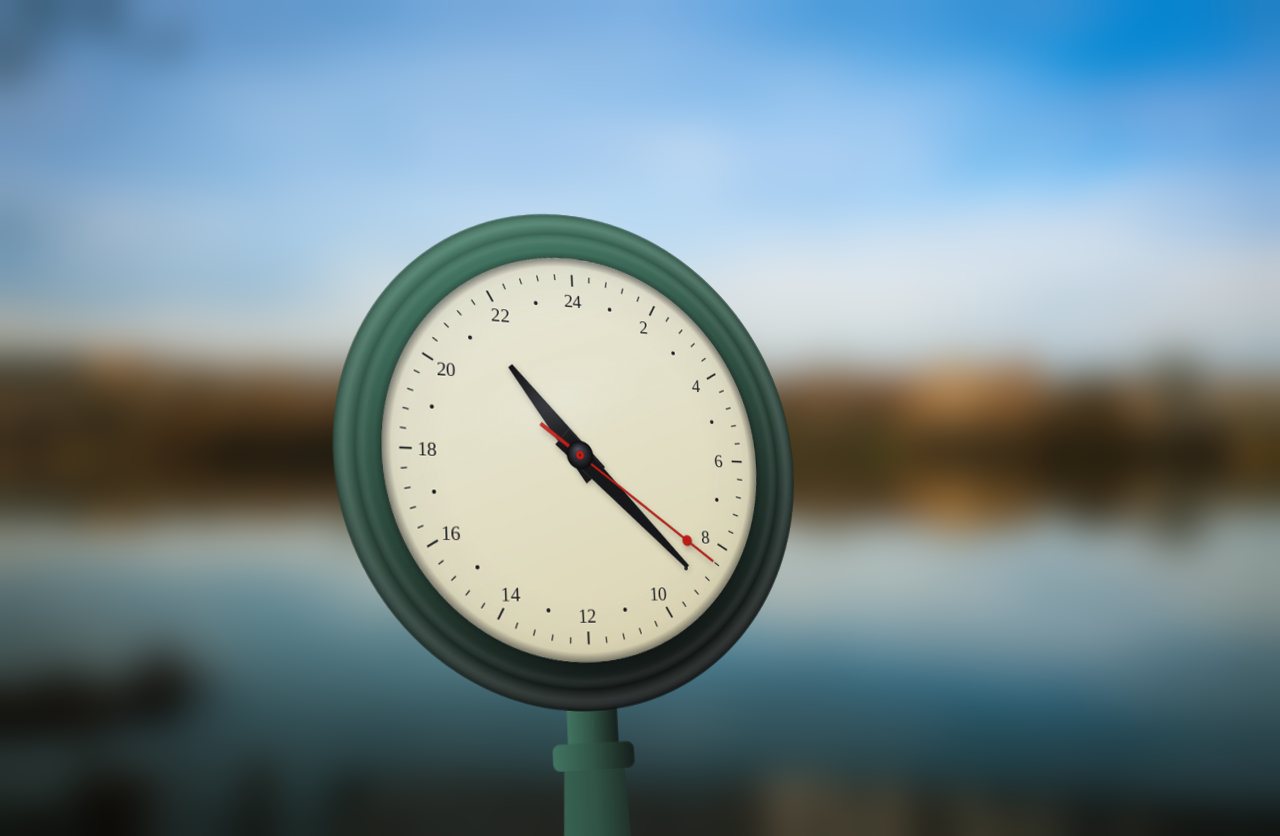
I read T21:22:21
